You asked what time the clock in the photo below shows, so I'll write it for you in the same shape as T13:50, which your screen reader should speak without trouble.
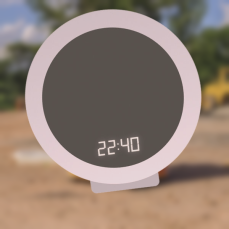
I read T22:40
